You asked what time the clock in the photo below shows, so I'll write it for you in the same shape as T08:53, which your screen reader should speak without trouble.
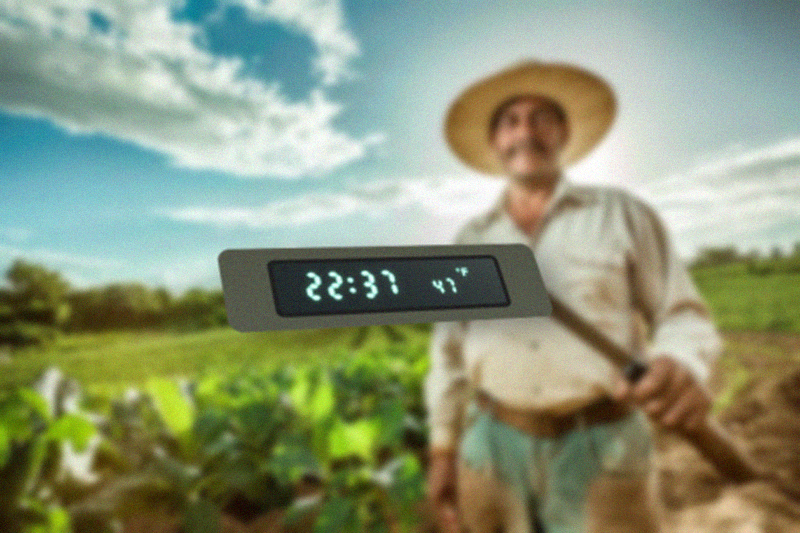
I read T22:37
